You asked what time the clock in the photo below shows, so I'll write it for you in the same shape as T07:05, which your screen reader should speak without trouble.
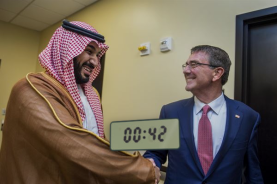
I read T00:42
